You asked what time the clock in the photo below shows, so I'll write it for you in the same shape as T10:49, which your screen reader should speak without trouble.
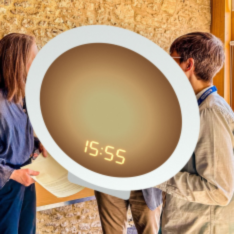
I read T15:55
